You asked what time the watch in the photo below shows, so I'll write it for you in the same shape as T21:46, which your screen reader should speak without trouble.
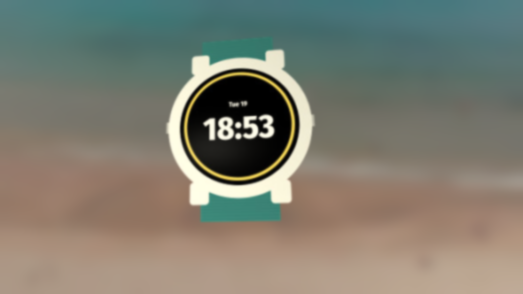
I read T18:53
